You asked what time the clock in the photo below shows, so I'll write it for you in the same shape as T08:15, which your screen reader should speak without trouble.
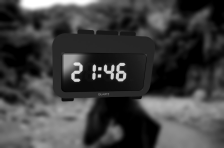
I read T21:46
